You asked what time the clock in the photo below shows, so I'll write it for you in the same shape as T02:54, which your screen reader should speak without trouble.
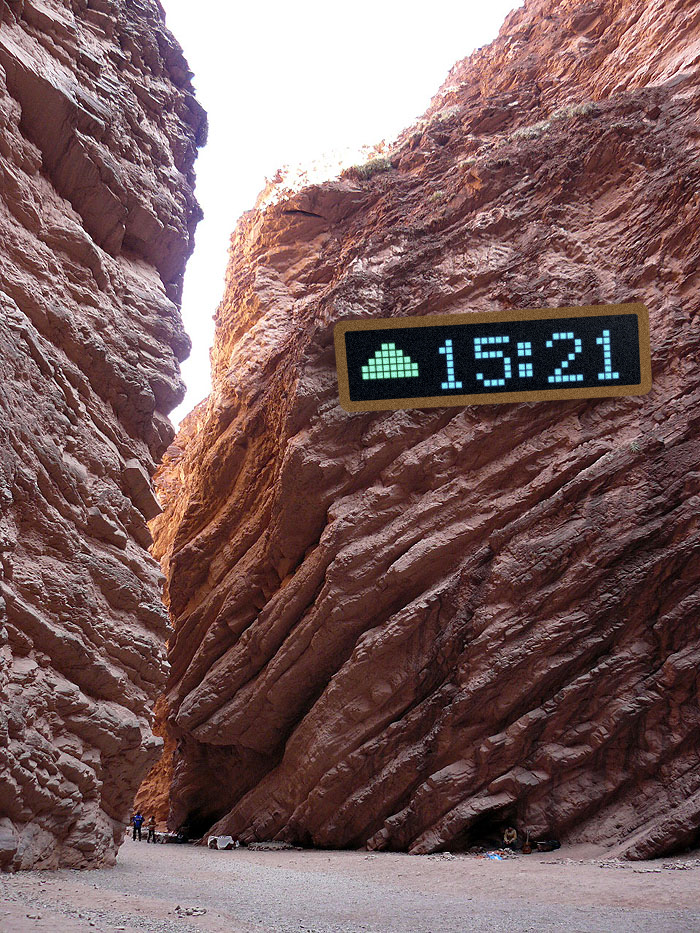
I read T15:21
